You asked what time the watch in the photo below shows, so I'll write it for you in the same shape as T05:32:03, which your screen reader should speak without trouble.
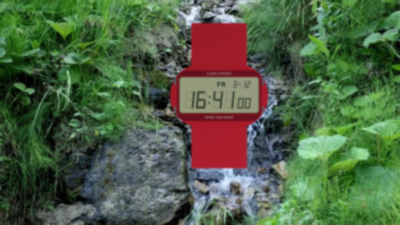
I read T16:41:00
